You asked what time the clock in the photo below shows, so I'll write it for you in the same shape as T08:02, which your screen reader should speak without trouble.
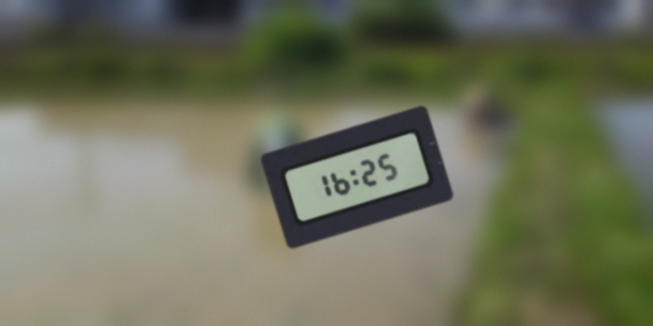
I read T16:25
